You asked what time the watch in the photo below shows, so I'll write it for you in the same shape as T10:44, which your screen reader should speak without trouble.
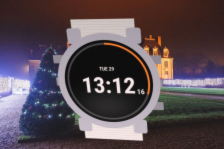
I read T13:12
